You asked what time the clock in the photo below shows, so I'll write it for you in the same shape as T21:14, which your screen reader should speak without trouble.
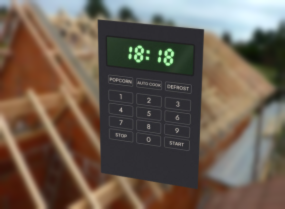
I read T18:18
